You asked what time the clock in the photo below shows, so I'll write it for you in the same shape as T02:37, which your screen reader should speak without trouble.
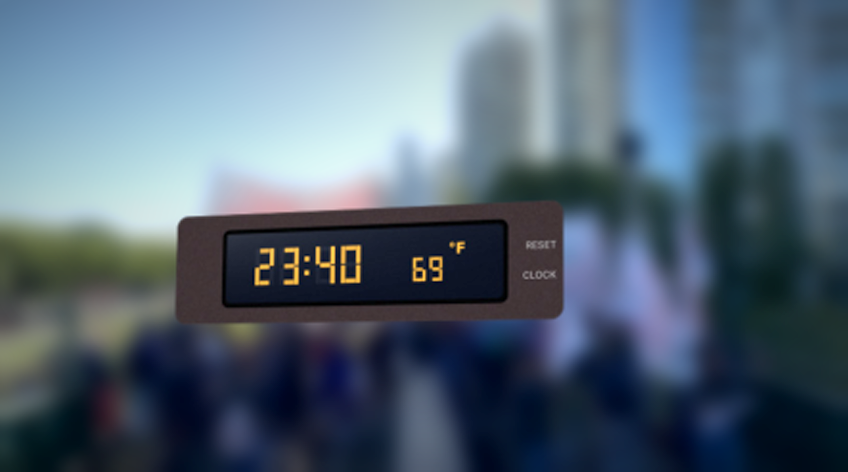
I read T23:40
